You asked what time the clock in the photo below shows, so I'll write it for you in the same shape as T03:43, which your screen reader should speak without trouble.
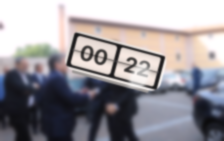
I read T00:22
